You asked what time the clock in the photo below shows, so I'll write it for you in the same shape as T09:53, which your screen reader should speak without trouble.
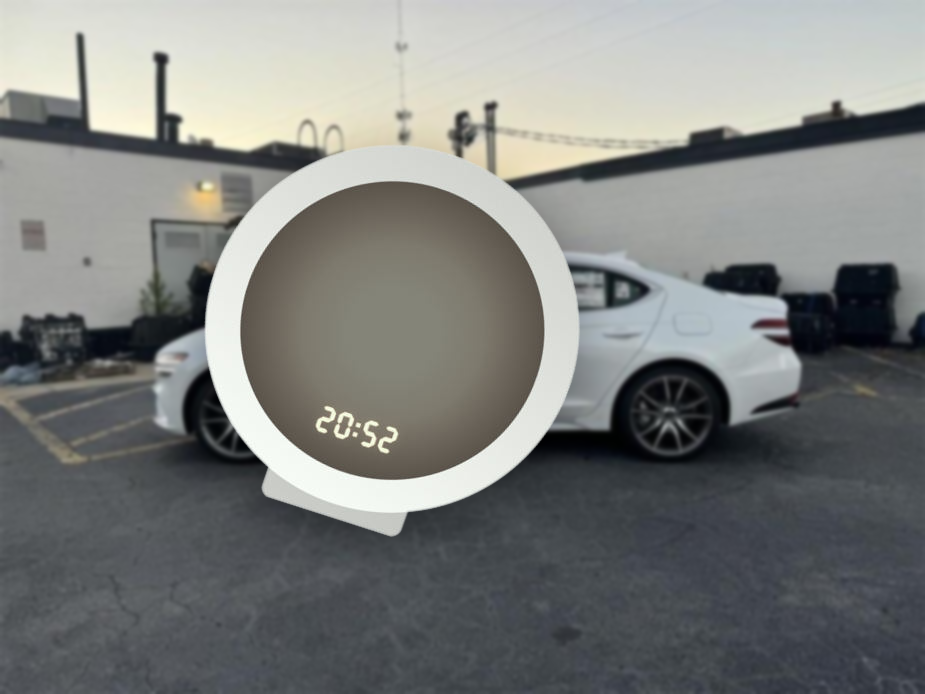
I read T20:52
